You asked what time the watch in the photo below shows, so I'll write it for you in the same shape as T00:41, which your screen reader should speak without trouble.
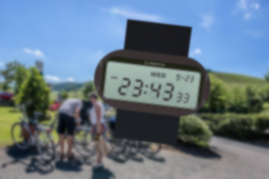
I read T23:43
